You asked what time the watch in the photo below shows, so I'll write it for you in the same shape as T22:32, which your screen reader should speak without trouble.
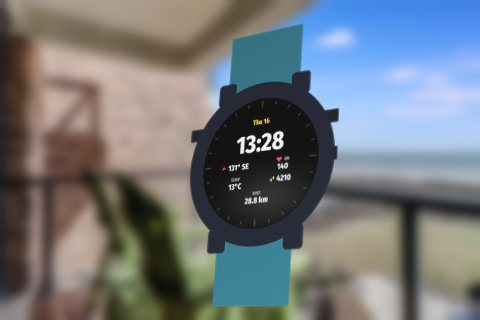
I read T13:28
